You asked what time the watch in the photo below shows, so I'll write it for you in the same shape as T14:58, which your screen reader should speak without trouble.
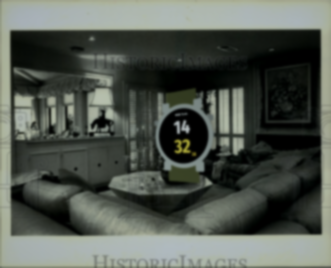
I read T14:32
